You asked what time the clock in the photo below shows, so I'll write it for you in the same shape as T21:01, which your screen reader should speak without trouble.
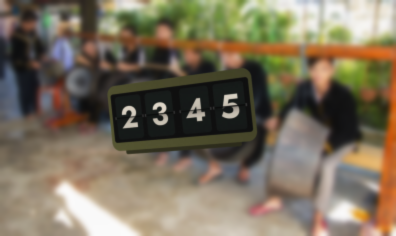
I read T23:45
